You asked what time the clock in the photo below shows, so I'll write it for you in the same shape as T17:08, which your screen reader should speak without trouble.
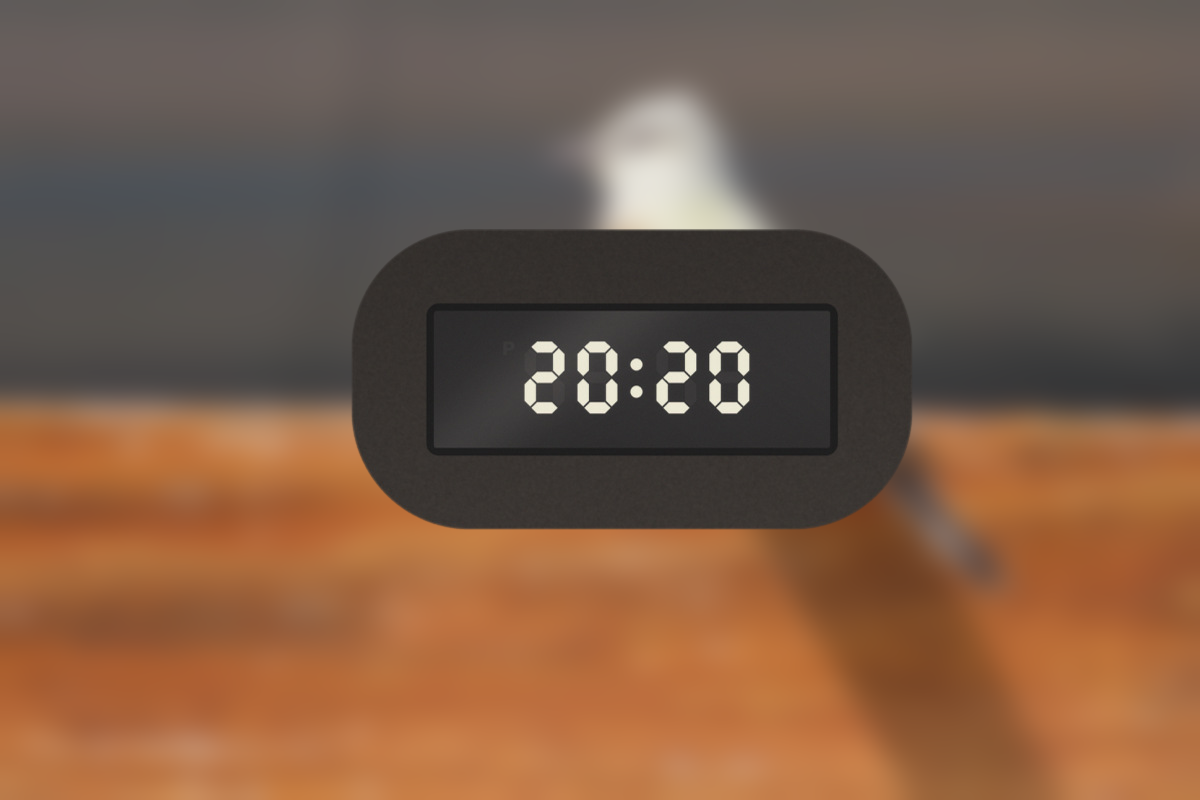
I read T20:20
